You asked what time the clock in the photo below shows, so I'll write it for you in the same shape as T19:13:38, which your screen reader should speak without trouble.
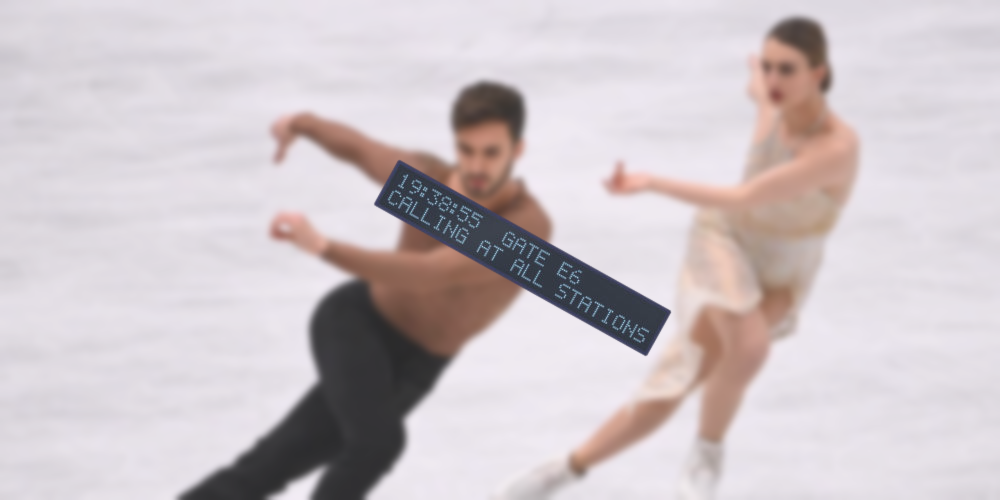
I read T19:38:55
